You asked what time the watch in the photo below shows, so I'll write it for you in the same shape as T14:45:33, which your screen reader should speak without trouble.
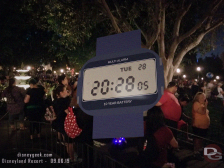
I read T20:28:05
